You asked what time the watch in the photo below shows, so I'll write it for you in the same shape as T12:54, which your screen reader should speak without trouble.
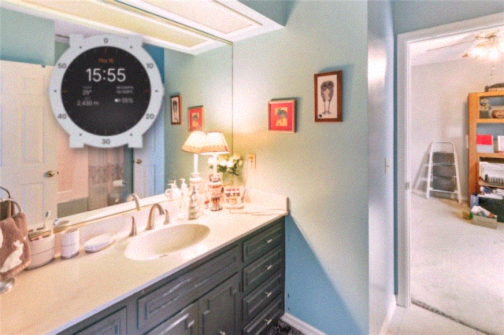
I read T15:55
